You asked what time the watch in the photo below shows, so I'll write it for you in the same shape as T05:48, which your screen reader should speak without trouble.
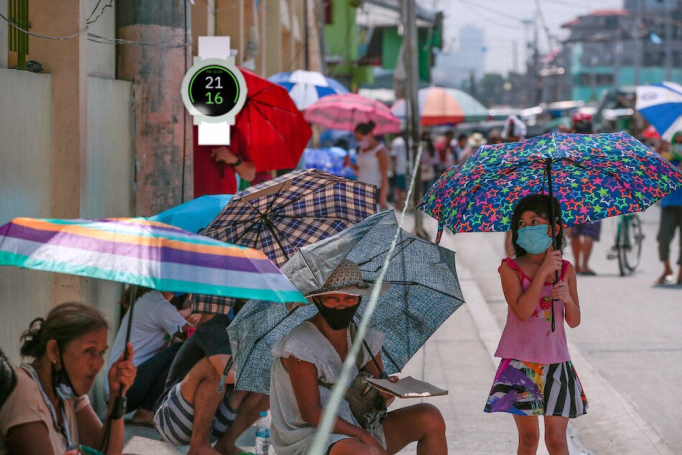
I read T21:16
